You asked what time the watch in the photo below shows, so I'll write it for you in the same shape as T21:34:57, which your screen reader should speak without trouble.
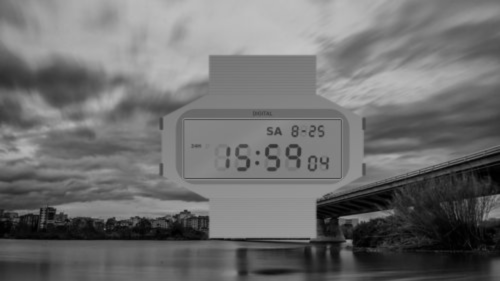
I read T15:59:04
